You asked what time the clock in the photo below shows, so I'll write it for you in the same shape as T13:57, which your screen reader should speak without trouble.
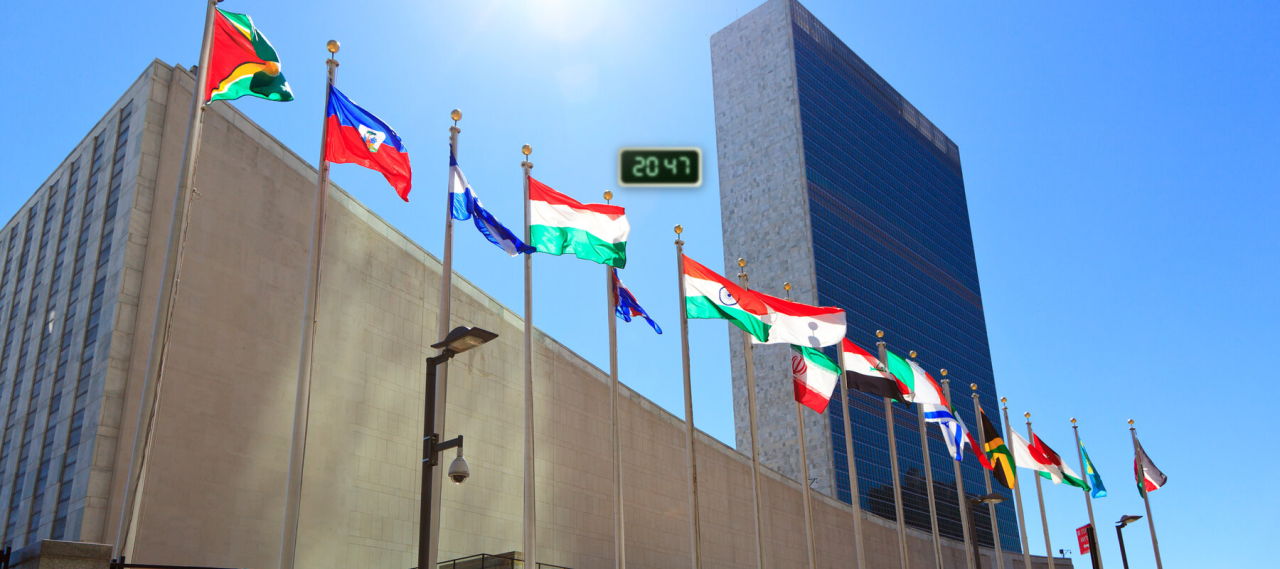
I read T20:47
